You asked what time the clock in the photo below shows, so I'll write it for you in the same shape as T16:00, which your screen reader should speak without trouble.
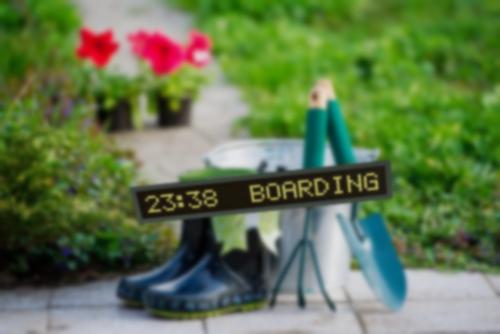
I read T23:38
